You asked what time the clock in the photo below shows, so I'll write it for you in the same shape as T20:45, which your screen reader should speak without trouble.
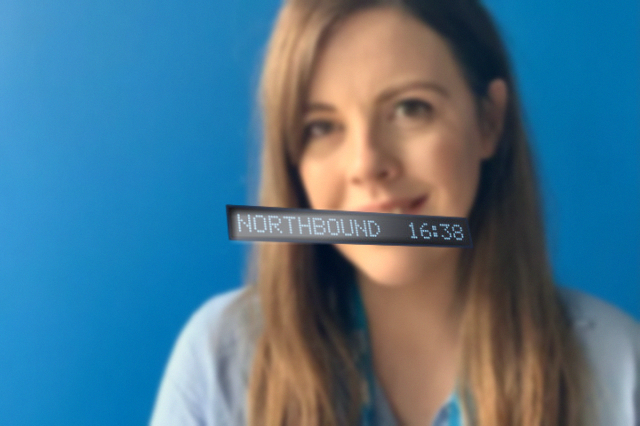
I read T16:38
